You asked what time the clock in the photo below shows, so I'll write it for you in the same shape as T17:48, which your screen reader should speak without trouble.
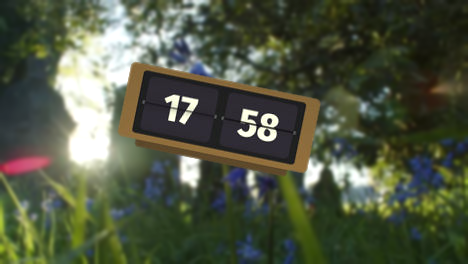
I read T17:58
